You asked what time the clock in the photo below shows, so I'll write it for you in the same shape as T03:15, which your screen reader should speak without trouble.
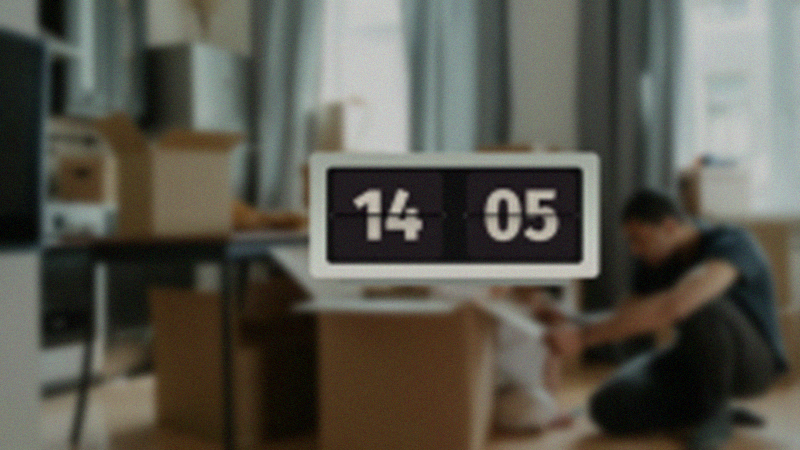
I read T14:05
